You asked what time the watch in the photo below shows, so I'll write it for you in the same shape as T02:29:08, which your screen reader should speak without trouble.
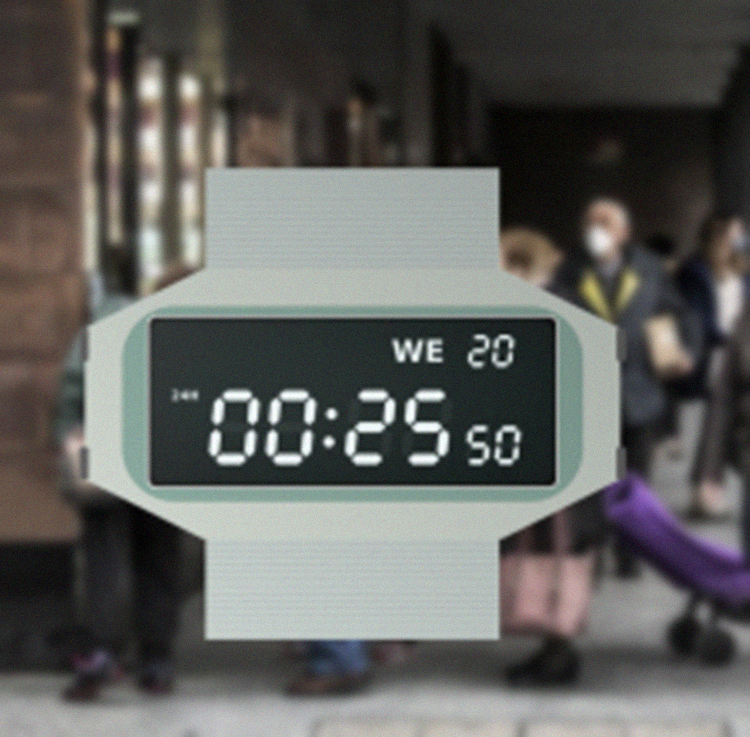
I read T00:25:50
